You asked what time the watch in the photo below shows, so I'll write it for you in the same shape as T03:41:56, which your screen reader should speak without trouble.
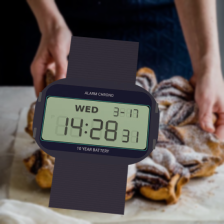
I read T14:28:31
